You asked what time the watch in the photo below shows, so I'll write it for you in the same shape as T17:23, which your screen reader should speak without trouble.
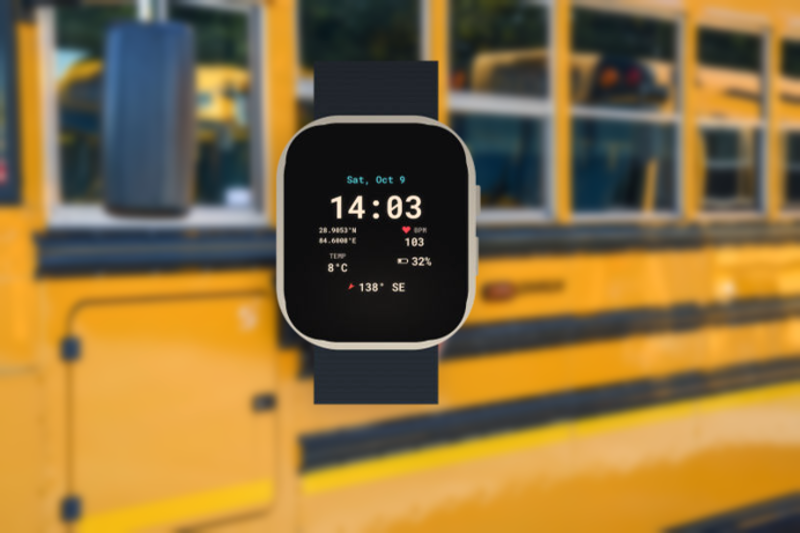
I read T14:03
